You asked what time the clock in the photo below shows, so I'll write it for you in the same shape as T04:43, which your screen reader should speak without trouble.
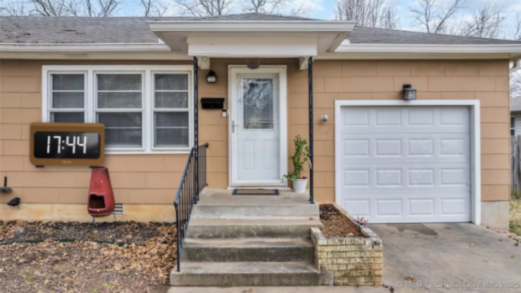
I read T17:44
